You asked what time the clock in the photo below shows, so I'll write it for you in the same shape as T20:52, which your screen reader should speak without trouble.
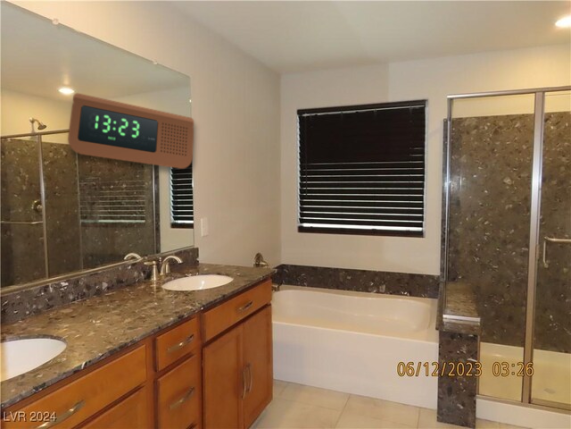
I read T13:23
